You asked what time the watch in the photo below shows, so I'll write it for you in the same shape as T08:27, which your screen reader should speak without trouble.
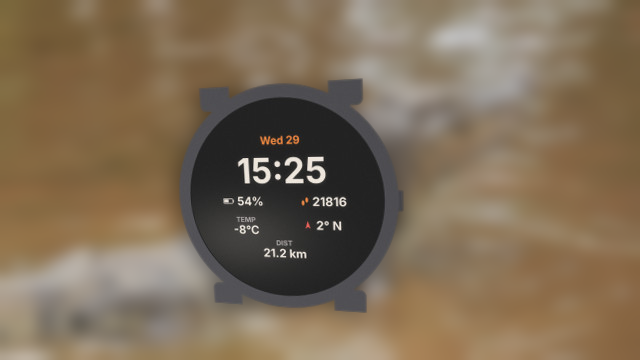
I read T15:25
